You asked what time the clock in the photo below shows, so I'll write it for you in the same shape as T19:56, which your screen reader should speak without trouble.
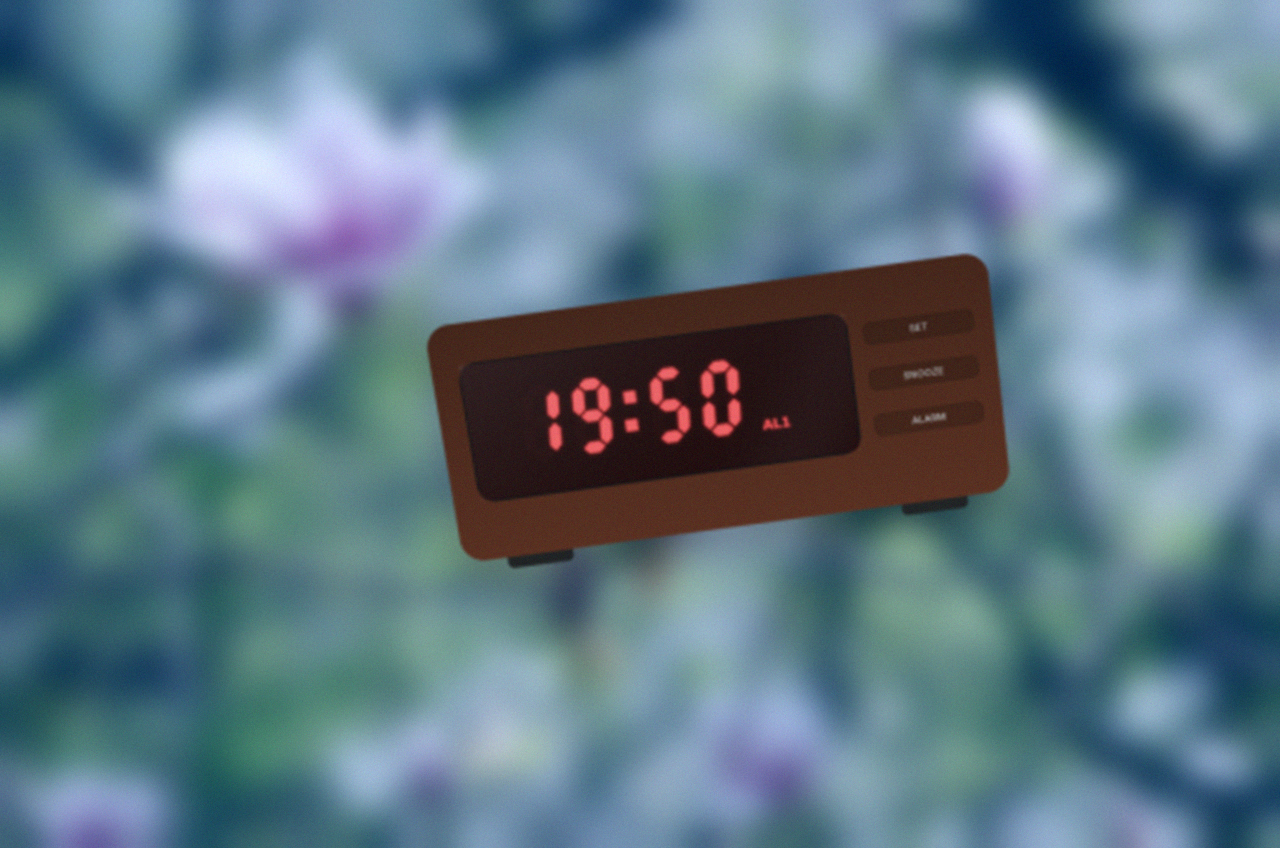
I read T19:50
